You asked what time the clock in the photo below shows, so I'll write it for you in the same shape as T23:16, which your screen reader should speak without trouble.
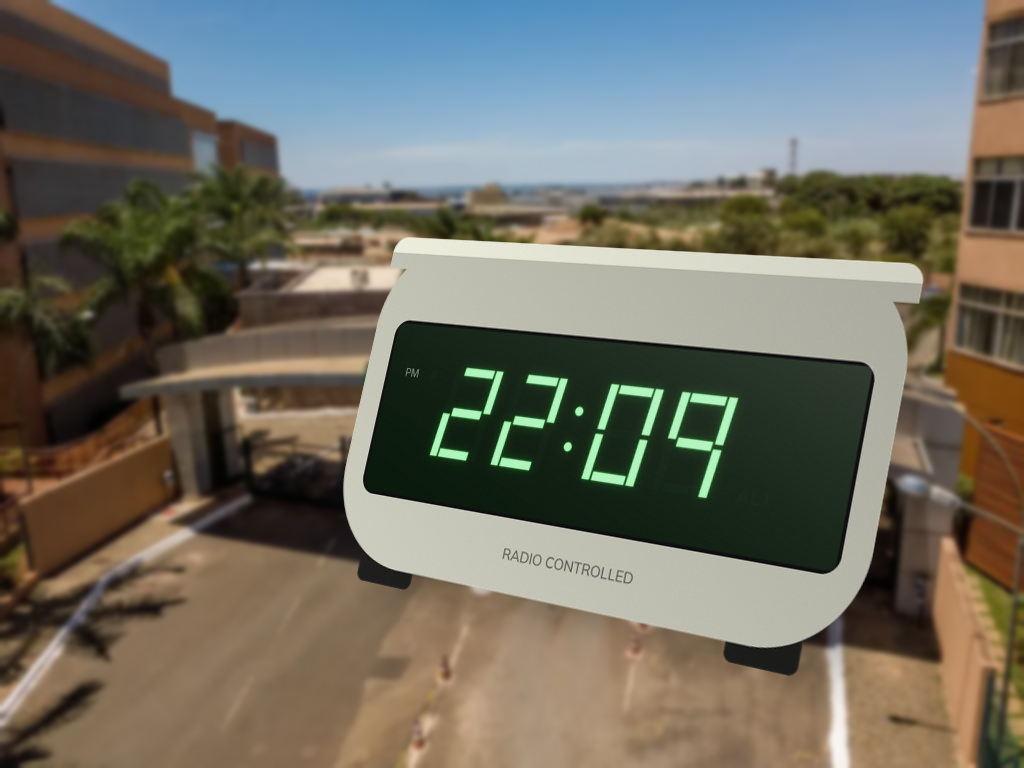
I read T22:09
